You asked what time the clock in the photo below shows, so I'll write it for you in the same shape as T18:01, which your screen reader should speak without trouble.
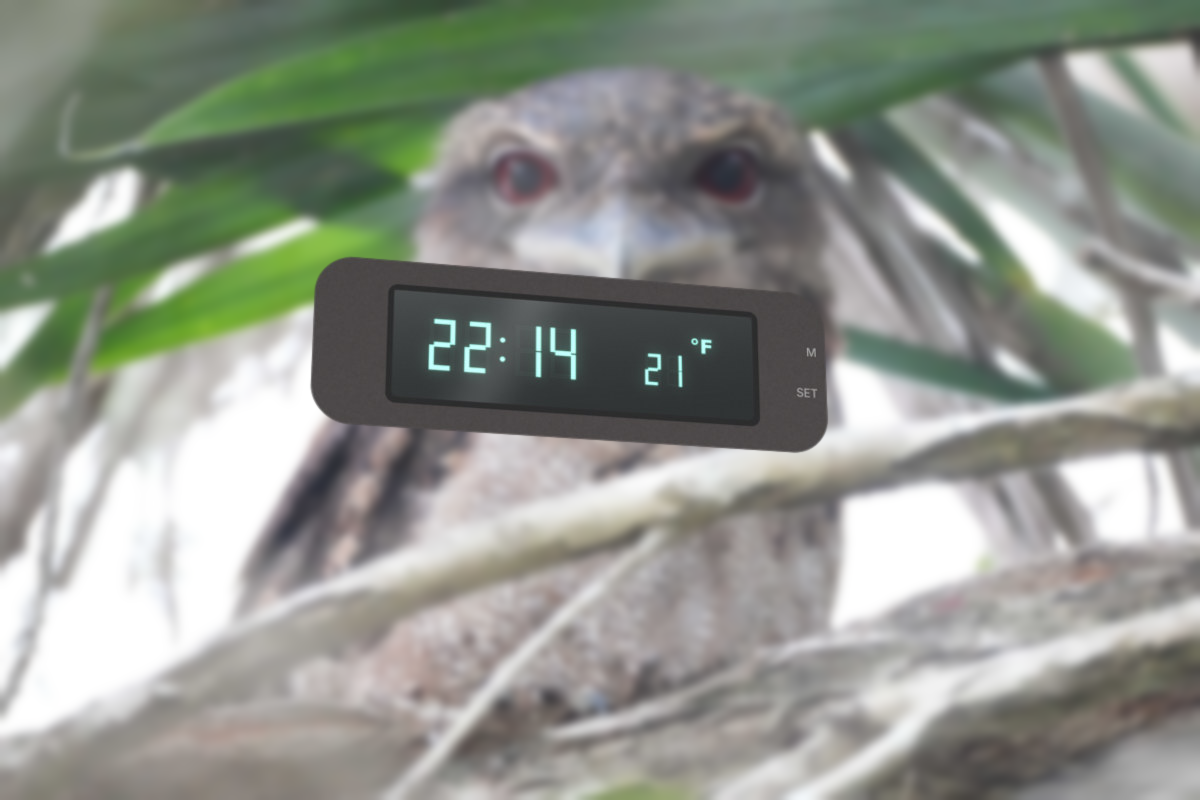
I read T22:14
